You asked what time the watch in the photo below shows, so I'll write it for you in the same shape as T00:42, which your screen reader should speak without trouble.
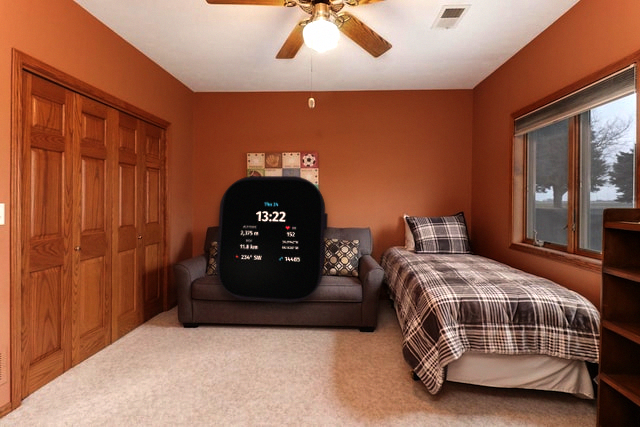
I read T13:22
